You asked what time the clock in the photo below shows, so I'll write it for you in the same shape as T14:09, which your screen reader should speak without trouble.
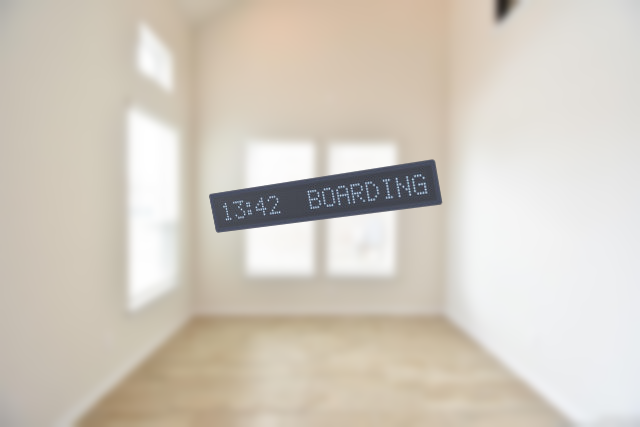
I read T13:42
